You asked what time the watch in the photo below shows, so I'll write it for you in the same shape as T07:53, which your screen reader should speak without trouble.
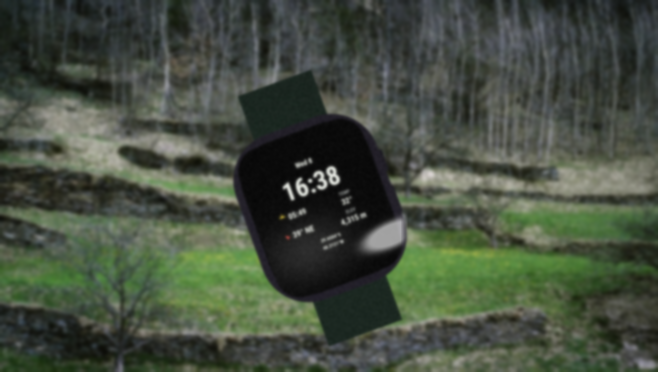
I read T16:38
